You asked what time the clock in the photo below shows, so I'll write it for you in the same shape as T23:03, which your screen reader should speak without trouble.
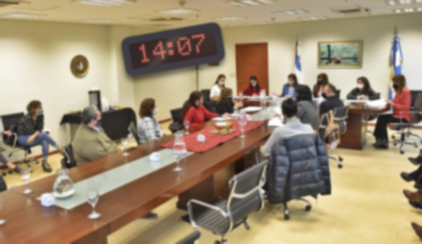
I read T14:07
